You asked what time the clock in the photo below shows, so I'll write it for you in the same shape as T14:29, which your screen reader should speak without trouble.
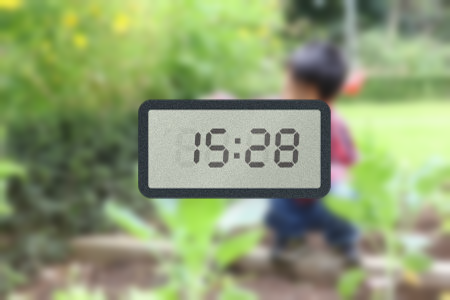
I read T15:28
